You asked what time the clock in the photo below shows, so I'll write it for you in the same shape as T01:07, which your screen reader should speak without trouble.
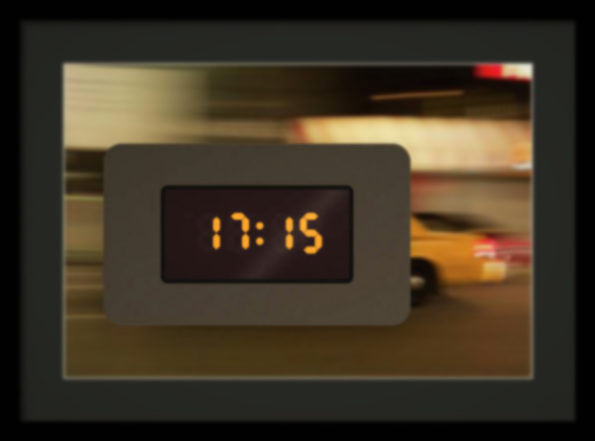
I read T17:15
